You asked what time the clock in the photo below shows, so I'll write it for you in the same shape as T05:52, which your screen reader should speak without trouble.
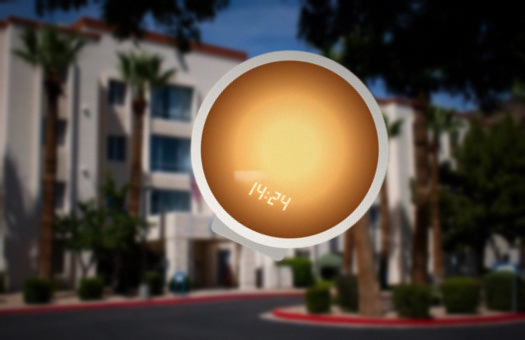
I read T14:24
